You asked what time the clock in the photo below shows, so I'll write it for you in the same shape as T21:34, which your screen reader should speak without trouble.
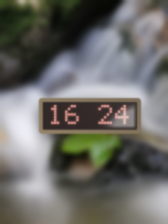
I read T16:24
